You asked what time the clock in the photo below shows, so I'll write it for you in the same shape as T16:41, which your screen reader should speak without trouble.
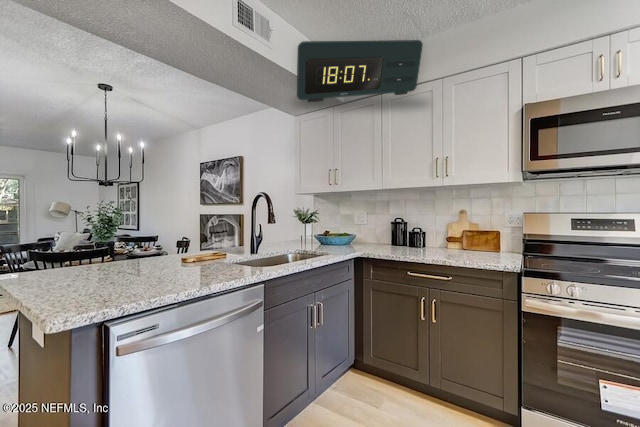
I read T18:07
